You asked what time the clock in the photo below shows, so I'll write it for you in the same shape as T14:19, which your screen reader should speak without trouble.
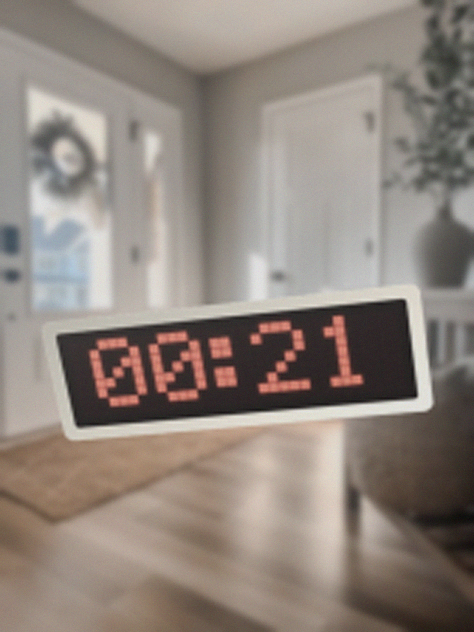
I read T00:21
